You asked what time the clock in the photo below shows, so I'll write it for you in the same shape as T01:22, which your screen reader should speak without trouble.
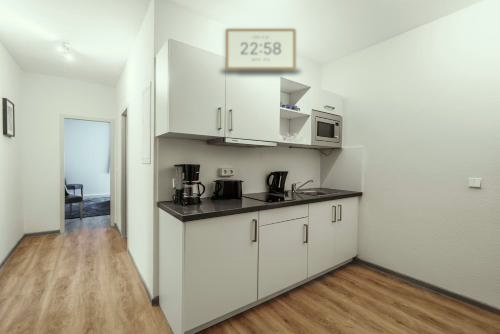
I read T22:58
